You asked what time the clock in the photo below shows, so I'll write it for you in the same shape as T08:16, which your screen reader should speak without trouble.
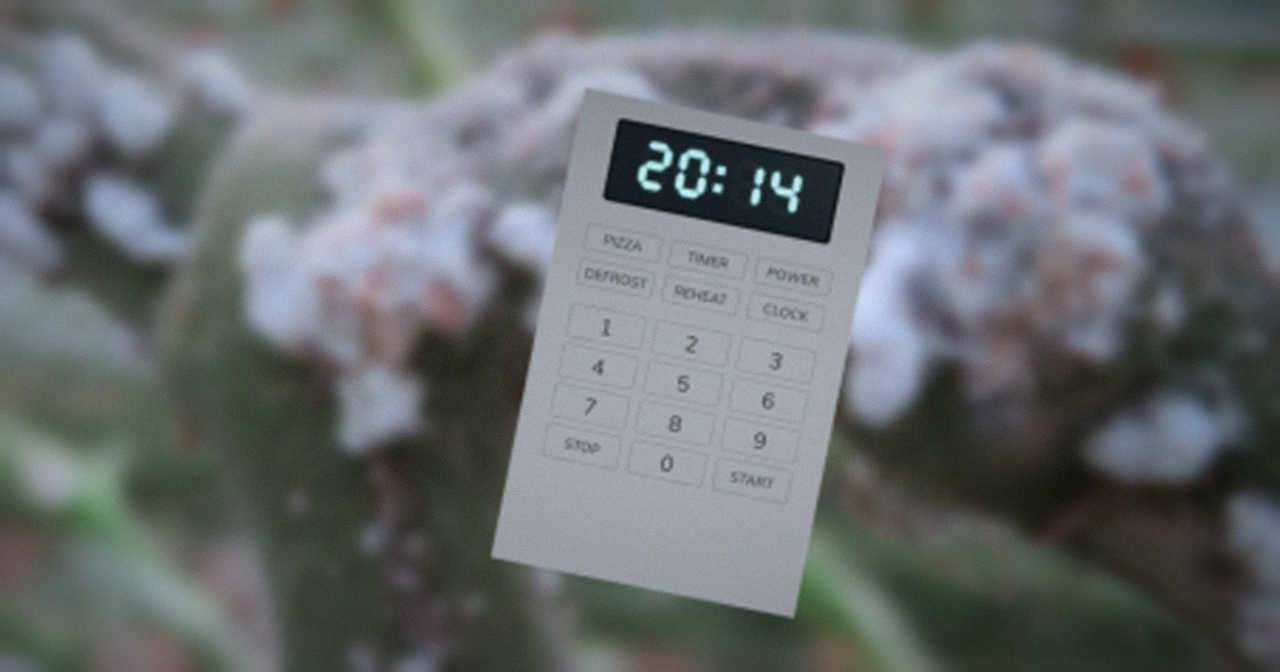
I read T20:14
